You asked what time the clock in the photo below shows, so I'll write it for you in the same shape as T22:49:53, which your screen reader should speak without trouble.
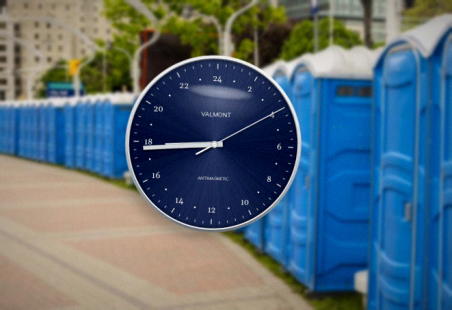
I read T17:44:10
